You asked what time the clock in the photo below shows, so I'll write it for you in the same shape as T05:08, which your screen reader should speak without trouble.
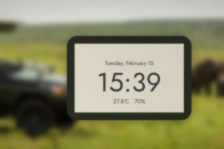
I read T15:39
